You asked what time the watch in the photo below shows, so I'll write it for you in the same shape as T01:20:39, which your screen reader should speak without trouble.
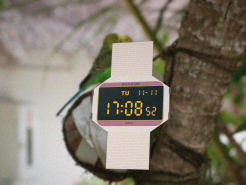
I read T17:08:52
